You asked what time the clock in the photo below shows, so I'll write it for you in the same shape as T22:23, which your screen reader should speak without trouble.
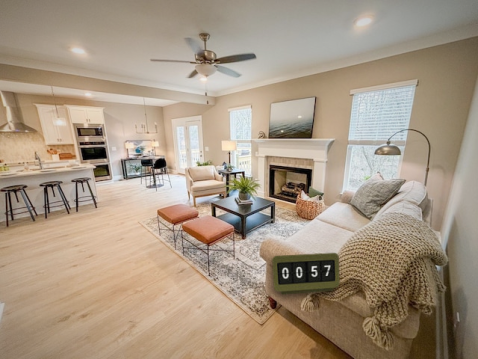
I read T00:57
